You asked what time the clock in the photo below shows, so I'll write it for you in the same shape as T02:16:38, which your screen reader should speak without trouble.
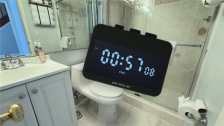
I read T00:57:08
